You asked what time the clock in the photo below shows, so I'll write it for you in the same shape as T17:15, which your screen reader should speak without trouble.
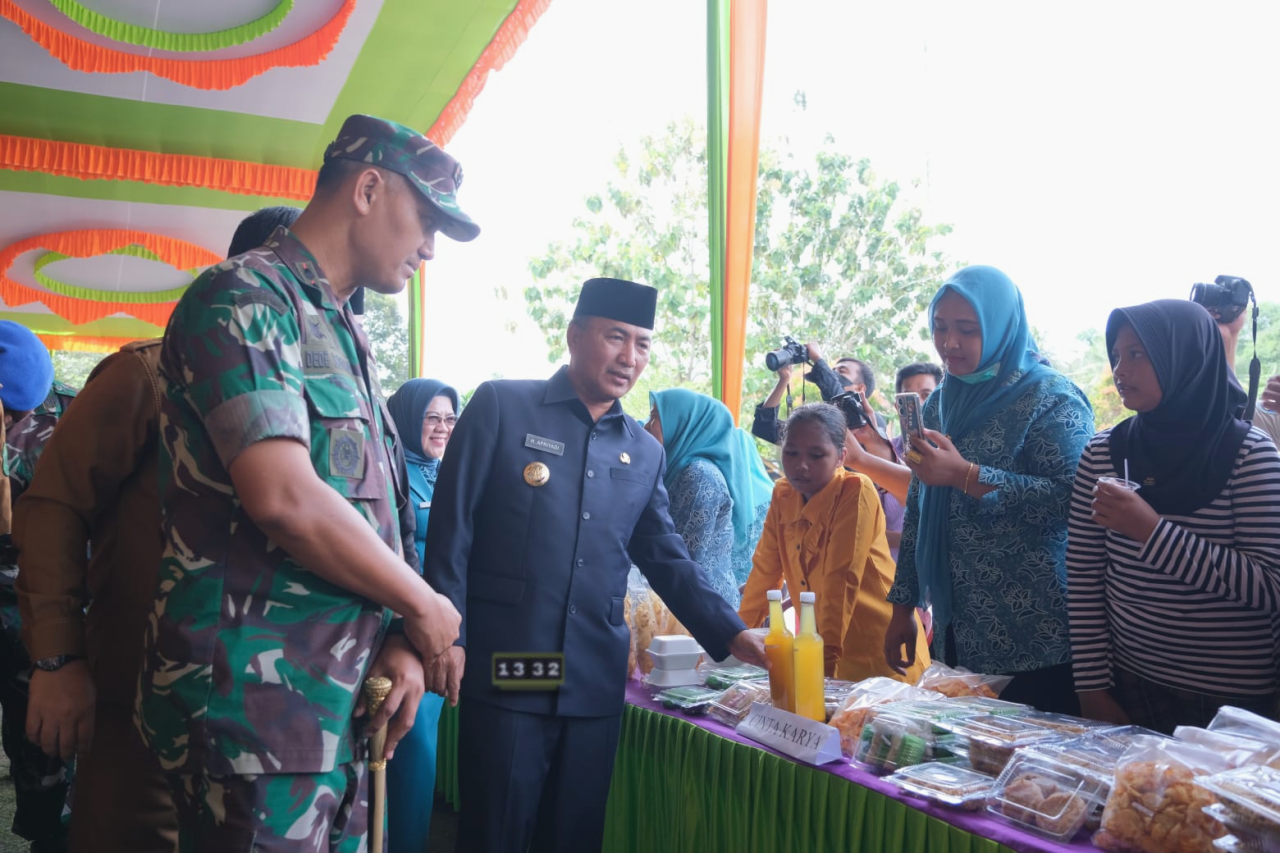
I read T13:32
